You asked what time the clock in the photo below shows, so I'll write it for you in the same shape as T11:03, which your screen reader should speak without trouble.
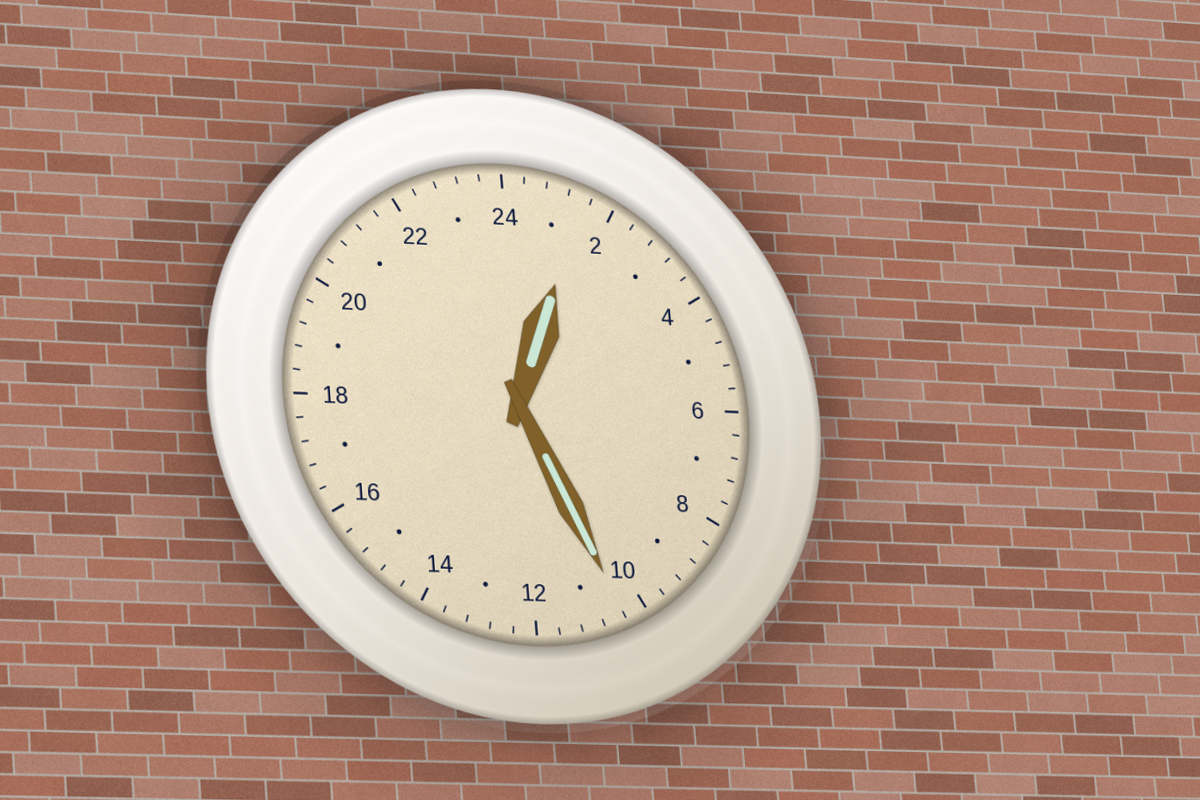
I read T01:26
